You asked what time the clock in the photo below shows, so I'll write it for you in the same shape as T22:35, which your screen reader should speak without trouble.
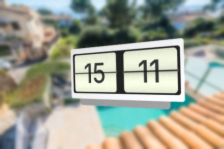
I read T15:11
